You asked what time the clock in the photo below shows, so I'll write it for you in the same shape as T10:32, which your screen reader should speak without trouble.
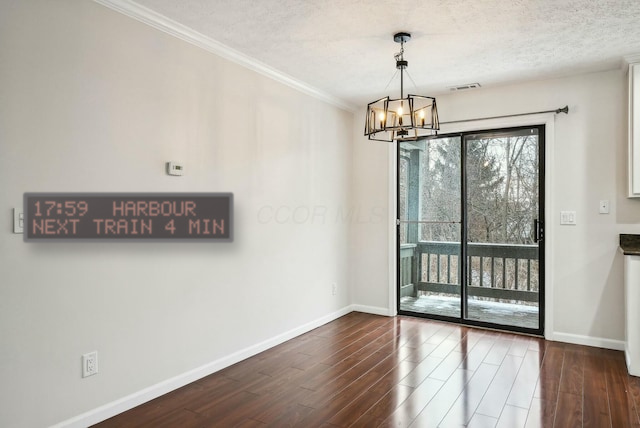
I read T17:59
